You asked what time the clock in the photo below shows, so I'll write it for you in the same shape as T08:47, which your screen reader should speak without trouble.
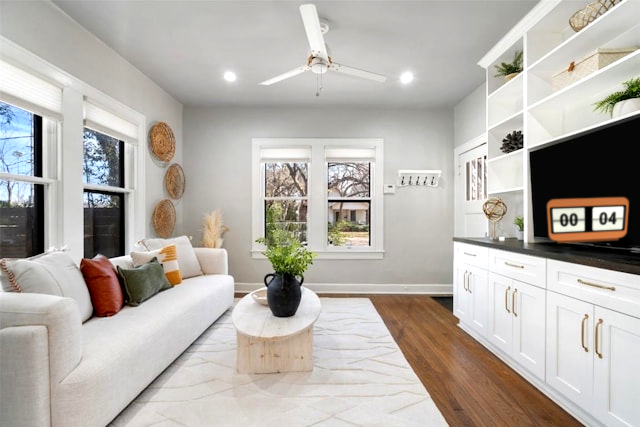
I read T00:04
